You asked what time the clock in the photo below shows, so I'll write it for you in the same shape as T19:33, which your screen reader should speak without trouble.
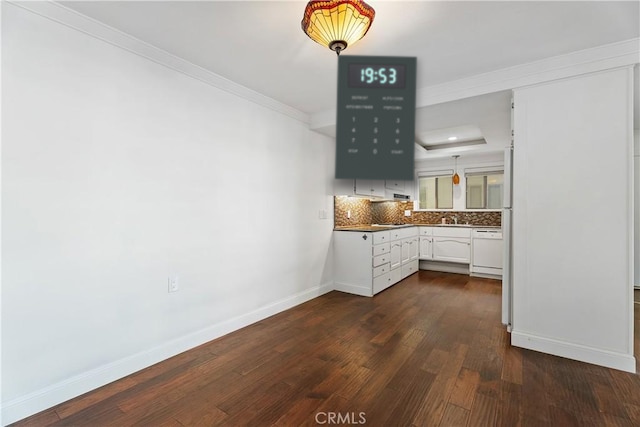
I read T19:53
